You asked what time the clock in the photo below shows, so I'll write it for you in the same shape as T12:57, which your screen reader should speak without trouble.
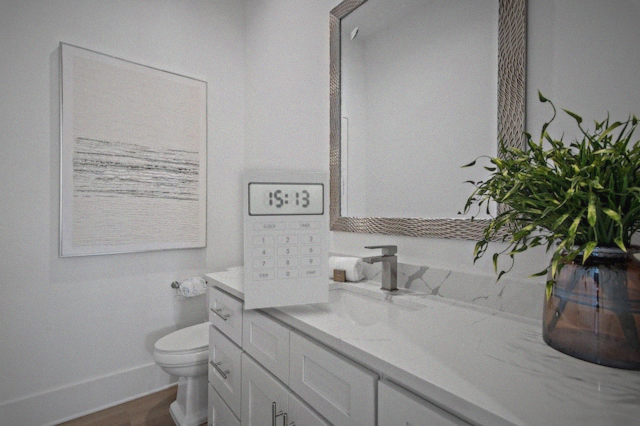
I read T15:13
